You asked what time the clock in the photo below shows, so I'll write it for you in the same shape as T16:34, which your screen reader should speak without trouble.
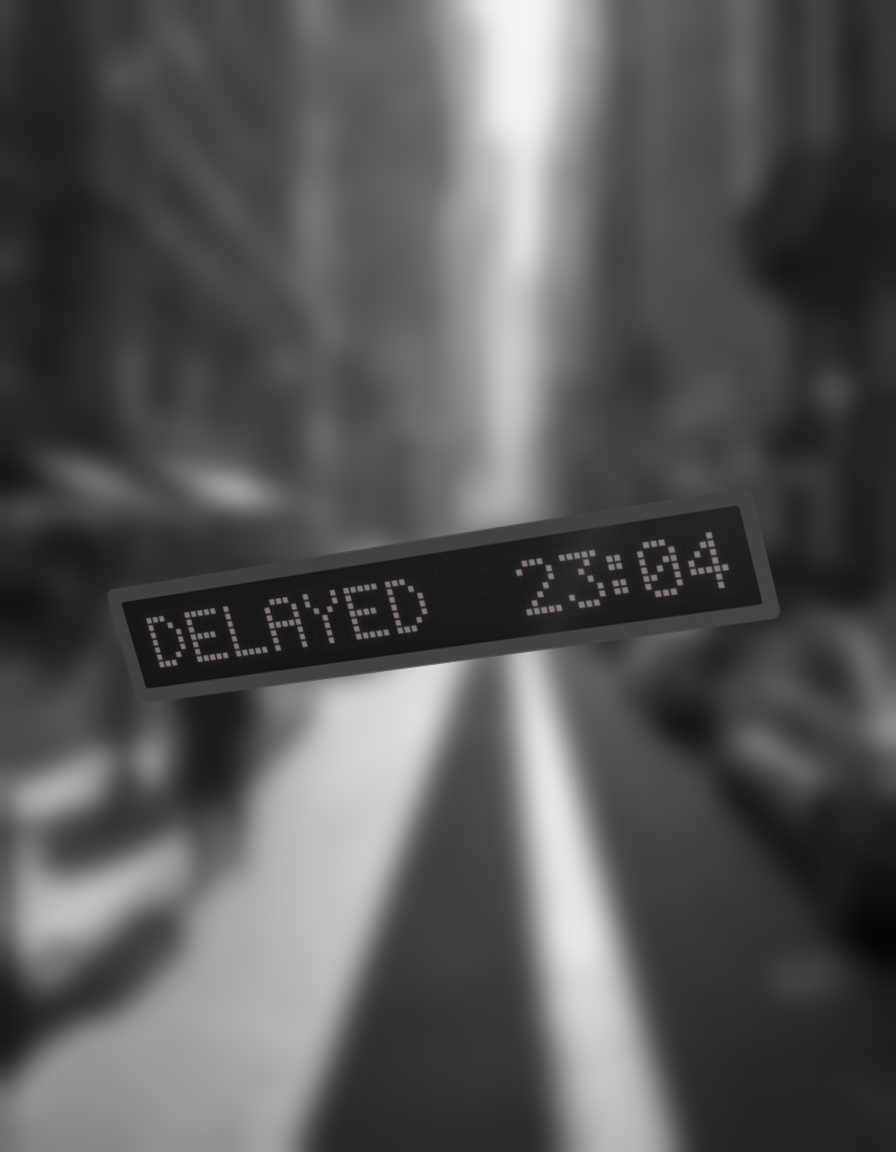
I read T23:04
